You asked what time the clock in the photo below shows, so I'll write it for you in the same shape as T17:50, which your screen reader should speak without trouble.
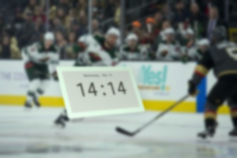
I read T14:14
